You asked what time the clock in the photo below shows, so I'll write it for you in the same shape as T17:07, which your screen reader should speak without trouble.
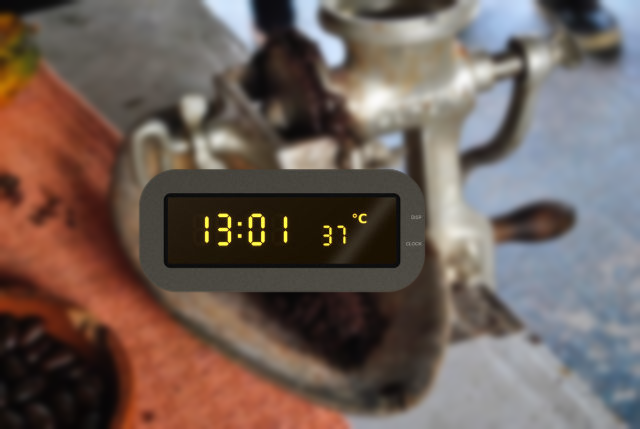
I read T13:01
